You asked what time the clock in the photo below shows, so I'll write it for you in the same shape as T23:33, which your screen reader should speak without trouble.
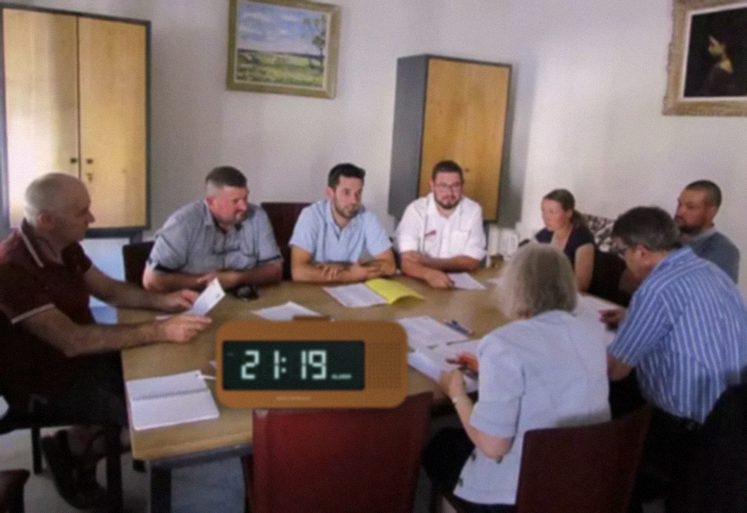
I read T21:19
